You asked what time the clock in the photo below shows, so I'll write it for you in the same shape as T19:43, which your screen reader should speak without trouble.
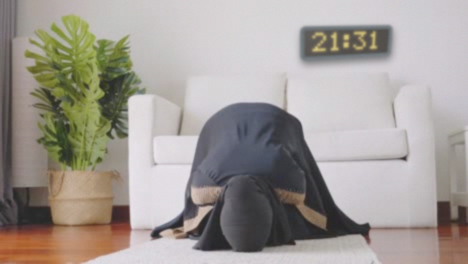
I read T21:31
